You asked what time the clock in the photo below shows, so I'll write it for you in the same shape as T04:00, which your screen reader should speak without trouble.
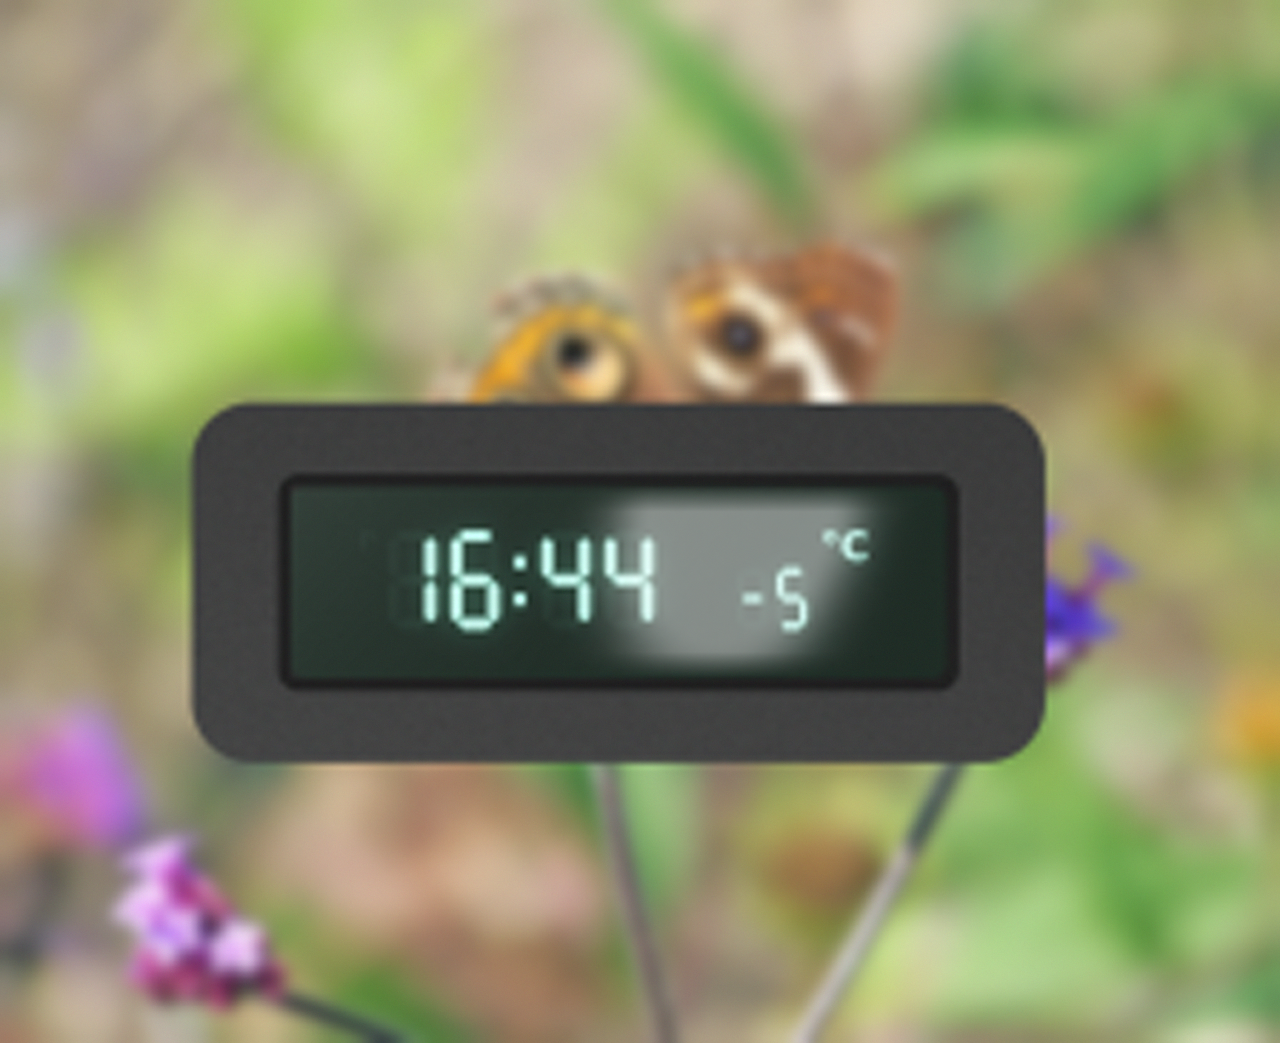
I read T16:44
